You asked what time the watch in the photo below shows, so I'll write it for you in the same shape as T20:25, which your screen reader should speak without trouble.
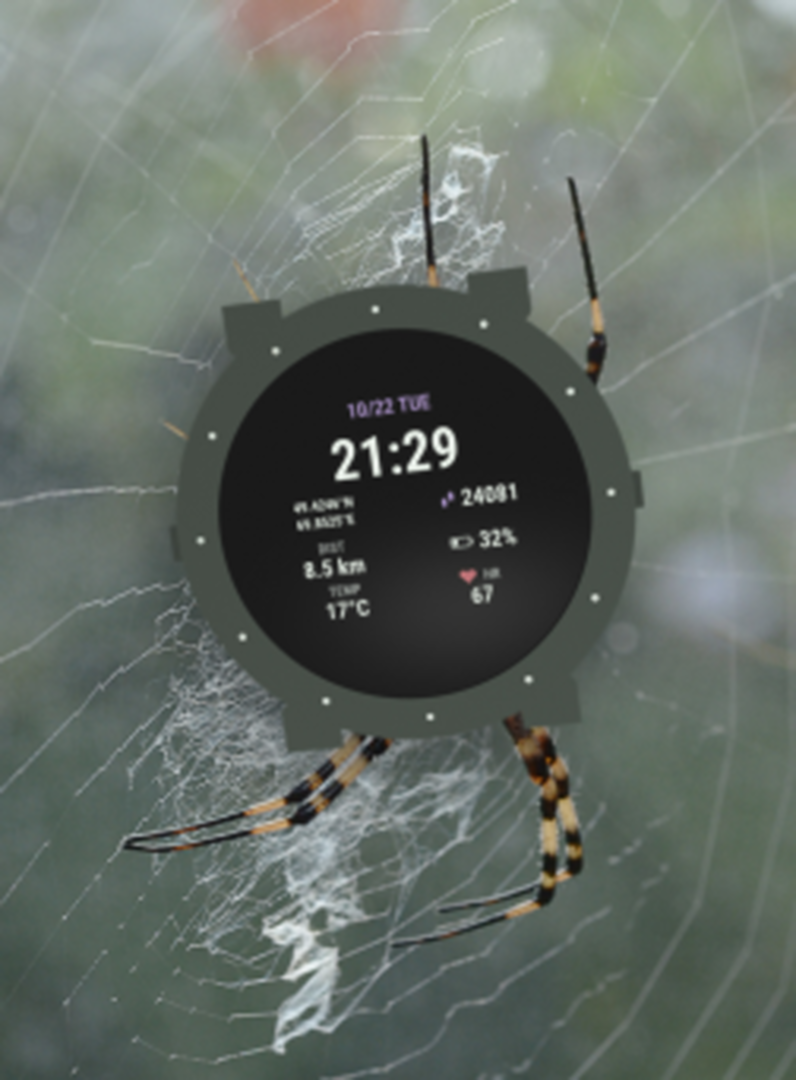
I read T21:29
